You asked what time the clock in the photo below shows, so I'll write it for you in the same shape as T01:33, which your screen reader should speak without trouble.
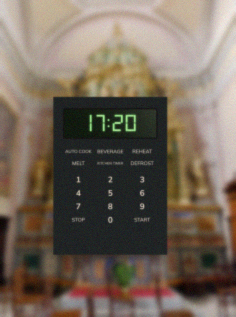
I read T17:20
